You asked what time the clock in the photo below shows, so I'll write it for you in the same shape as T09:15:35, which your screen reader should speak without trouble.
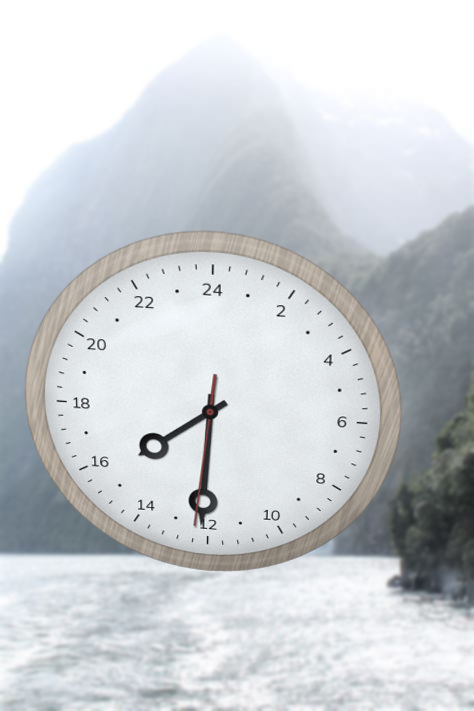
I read T15:30:31
